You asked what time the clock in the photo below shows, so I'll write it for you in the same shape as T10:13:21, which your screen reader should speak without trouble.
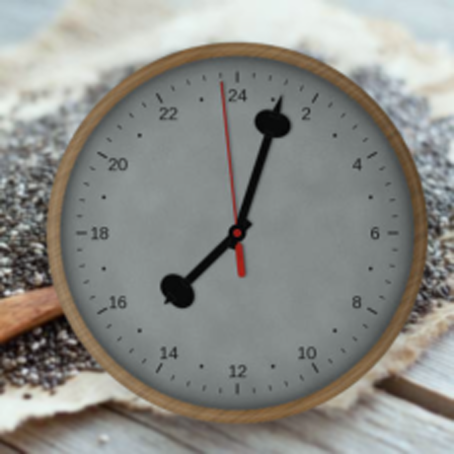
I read T15:02:59
